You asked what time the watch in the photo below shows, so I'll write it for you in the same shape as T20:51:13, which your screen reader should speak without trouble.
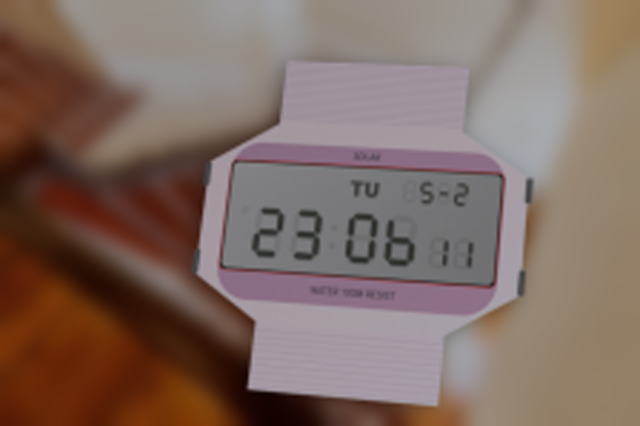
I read T23:06:11
